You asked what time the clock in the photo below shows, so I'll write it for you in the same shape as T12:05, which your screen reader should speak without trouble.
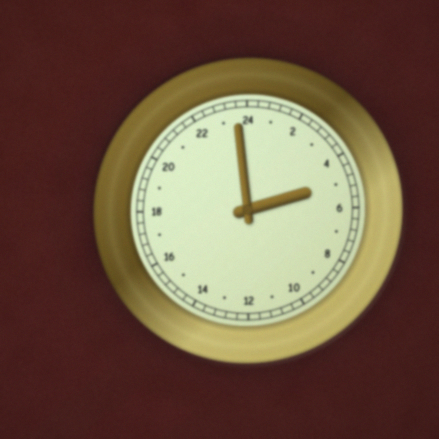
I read T04:59
